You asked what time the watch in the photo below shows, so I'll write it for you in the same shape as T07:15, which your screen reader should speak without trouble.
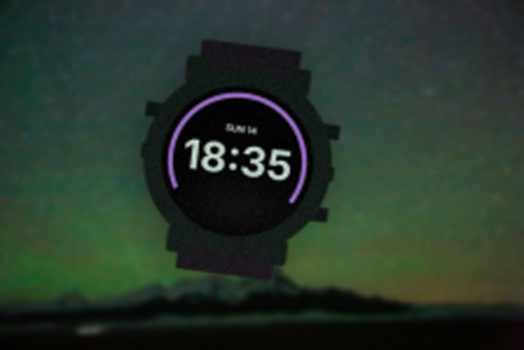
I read T18:35
